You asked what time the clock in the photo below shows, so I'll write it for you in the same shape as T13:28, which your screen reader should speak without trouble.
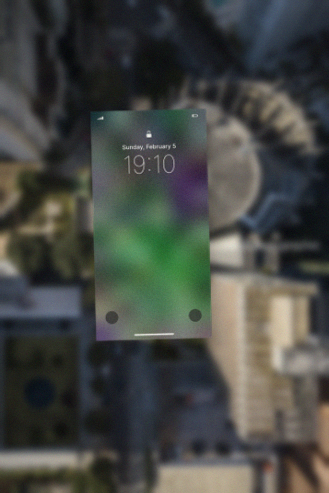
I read T19:10
